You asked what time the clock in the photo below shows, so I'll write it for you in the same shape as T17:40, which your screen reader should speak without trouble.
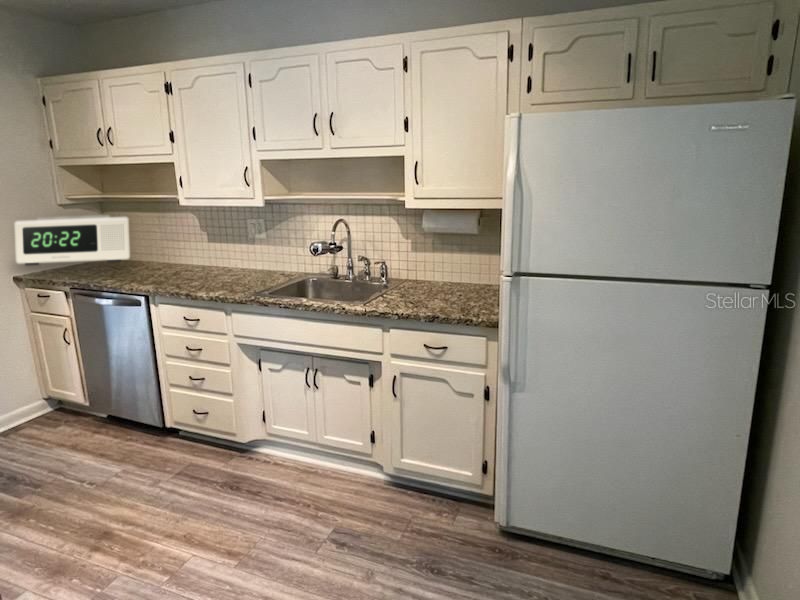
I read T20:22
